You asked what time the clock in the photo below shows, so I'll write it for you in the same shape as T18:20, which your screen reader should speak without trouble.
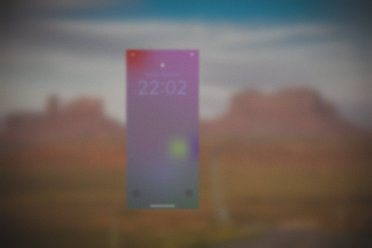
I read T22:02
